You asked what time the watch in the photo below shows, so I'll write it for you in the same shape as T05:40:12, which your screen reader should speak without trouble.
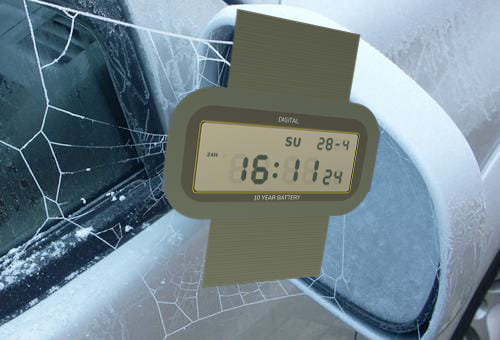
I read T16:11:24
